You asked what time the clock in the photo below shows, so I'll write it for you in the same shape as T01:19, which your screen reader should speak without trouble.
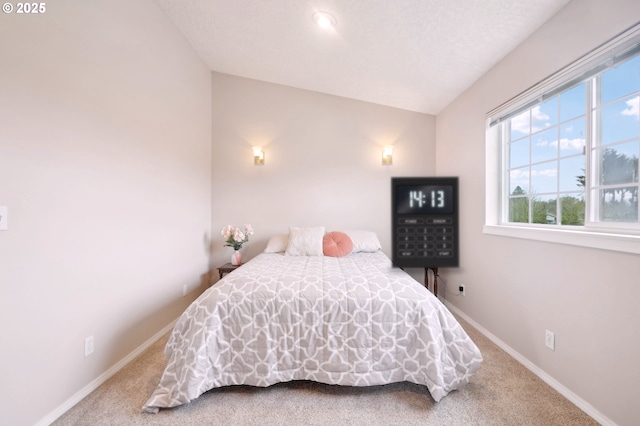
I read T14:13
